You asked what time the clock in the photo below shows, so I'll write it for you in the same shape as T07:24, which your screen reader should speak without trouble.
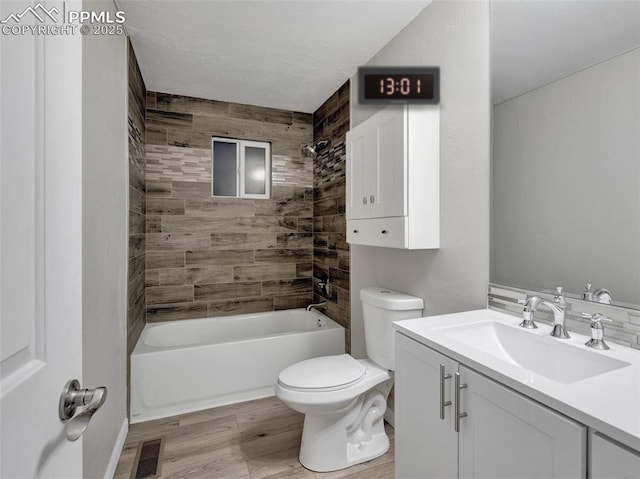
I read T13:01
